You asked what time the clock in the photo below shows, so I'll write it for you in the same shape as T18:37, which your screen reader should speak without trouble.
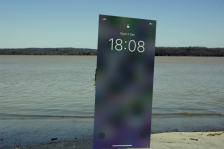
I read T18:08
